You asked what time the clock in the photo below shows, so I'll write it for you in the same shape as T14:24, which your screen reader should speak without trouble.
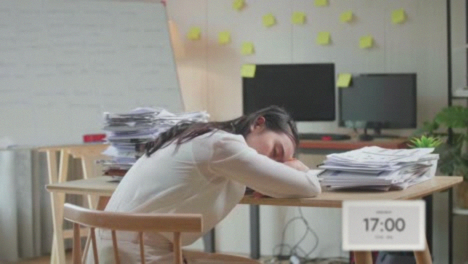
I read T17:00
